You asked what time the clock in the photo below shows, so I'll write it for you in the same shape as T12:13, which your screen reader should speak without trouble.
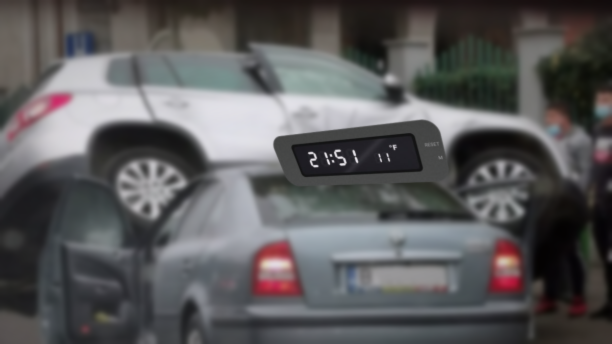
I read T21:51
